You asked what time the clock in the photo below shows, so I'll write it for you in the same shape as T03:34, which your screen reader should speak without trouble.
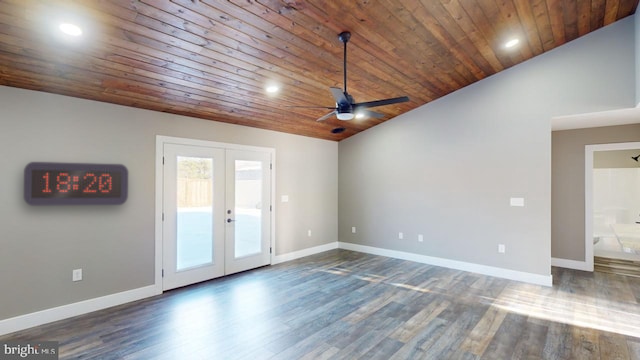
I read T18:20
